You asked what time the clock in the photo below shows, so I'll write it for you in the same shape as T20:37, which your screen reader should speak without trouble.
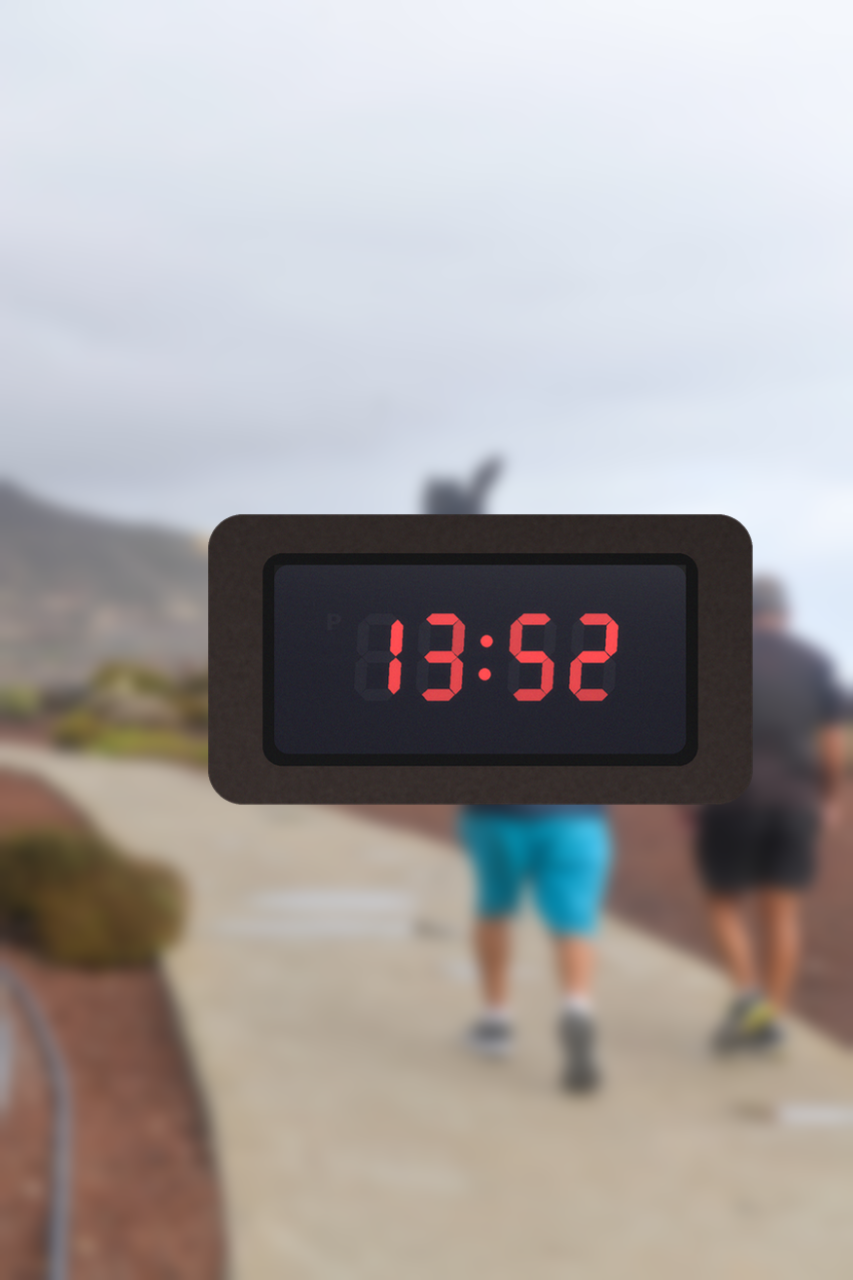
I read T13:52
